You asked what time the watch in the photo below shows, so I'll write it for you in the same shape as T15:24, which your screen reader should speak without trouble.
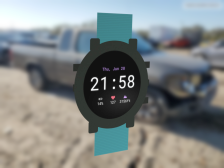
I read T21:58
